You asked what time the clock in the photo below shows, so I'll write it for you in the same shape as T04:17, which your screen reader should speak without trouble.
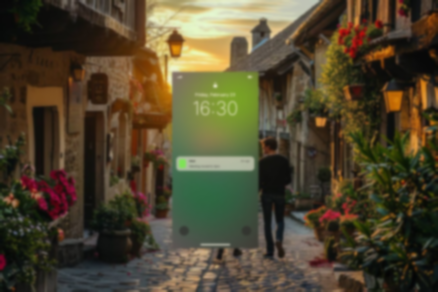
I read T16:30
